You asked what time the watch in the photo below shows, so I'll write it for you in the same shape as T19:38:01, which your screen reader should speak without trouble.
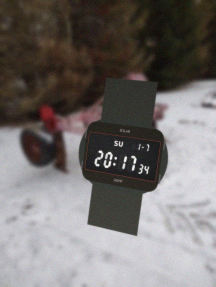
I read T20:17:34
